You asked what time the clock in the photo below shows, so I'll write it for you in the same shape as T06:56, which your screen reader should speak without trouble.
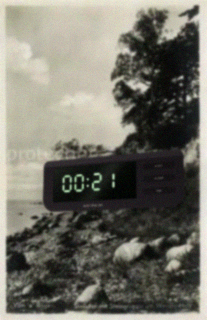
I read T00:21
